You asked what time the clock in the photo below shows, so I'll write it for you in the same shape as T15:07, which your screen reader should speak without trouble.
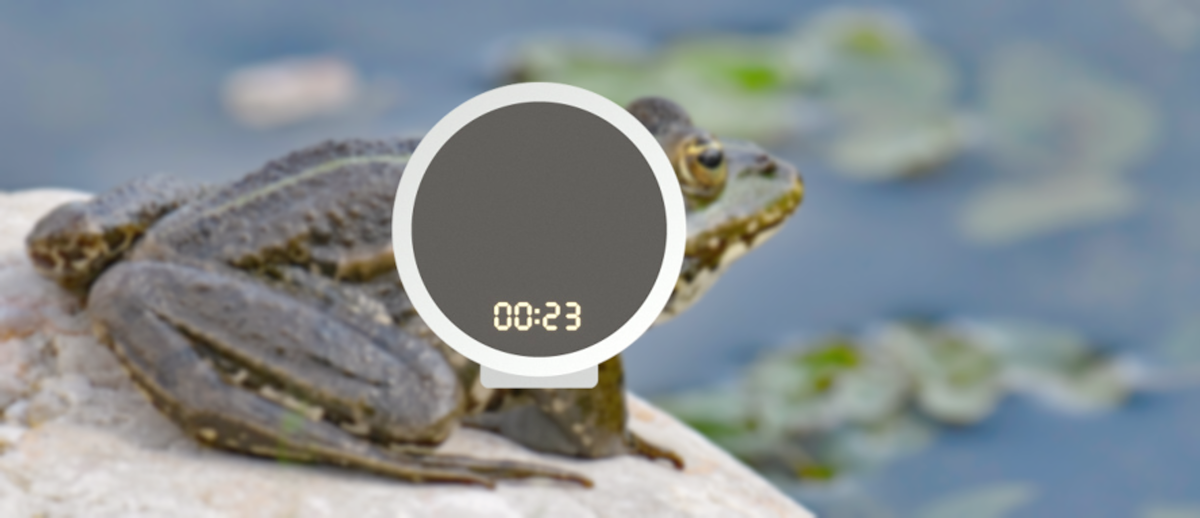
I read T00:23
